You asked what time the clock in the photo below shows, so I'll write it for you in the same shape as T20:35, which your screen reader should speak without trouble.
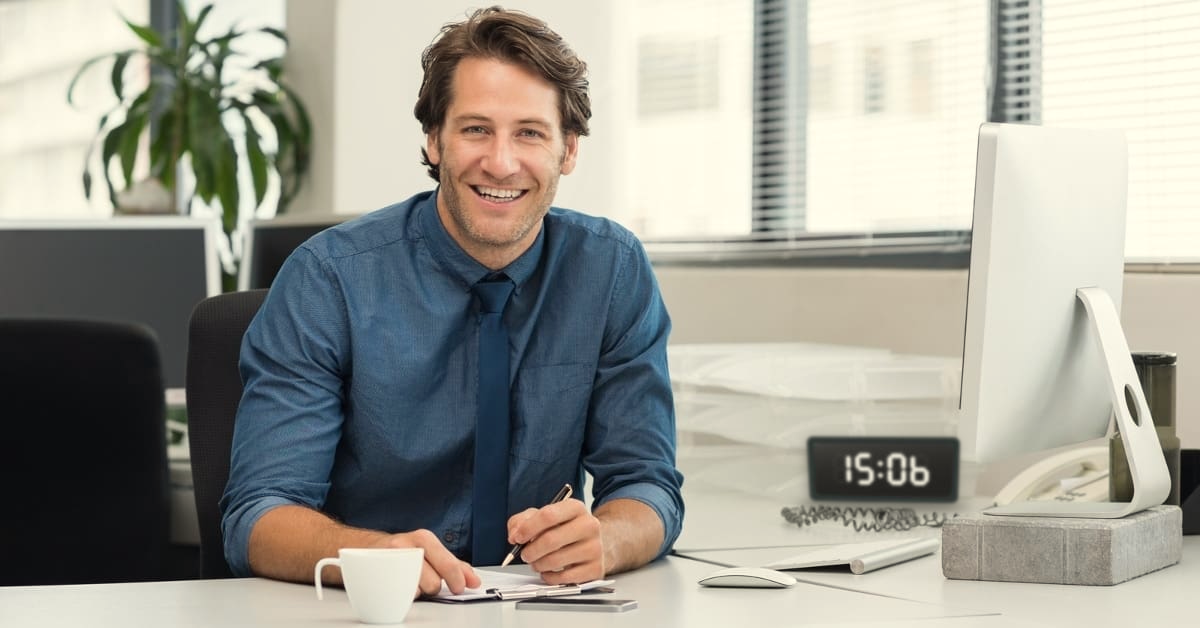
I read T15:06
